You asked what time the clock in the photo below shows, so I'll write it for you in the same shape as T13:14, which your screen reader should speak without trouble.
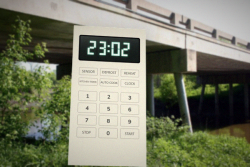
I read T23:02
